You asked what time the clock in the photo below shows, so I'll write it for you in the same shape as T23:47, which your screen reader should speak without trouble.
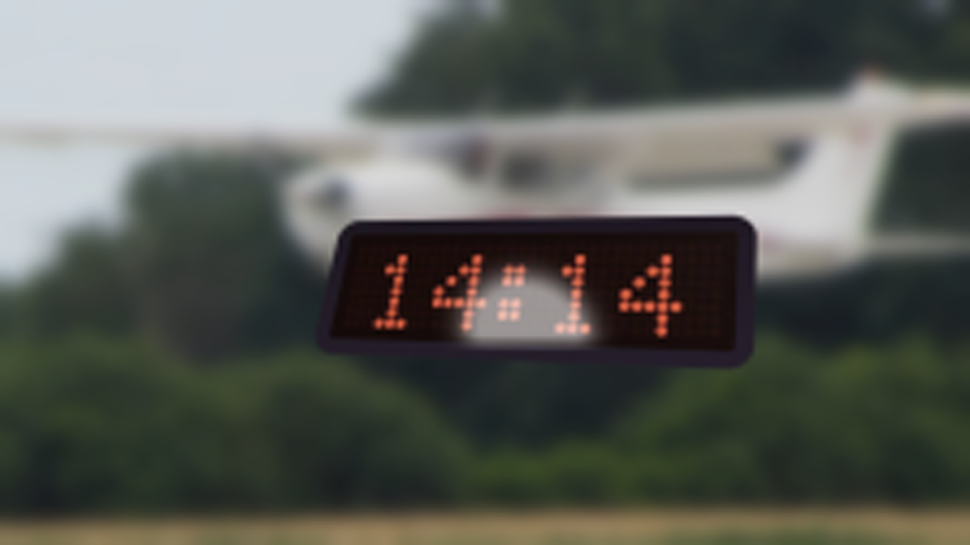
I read T14:14
